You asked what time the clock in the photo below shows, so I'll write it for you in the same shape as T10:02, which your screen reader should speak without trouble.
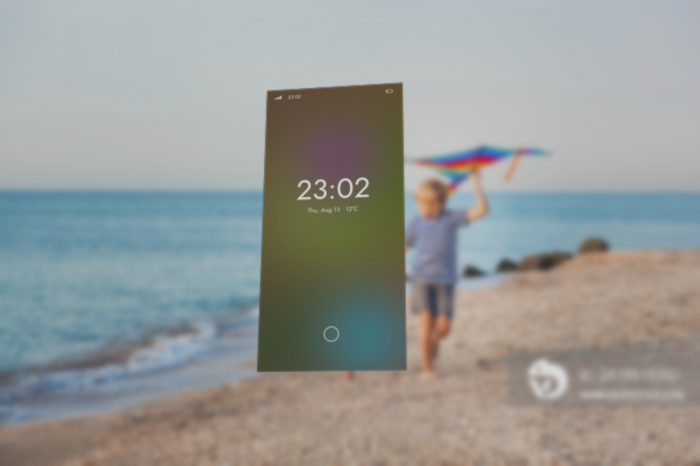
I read T23:02
